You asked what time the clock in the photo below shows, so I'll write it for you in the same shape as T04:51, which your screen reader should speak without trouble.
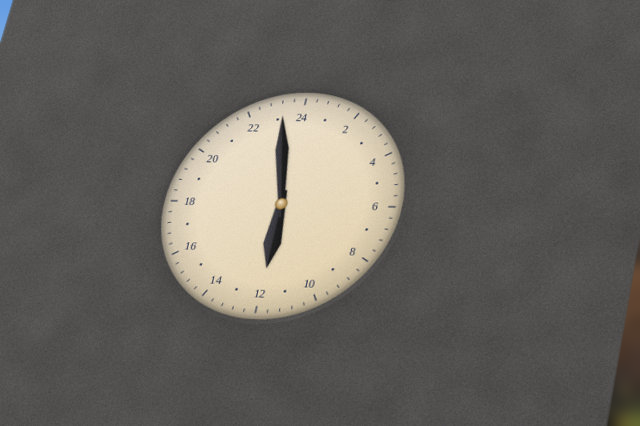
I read T11:58
